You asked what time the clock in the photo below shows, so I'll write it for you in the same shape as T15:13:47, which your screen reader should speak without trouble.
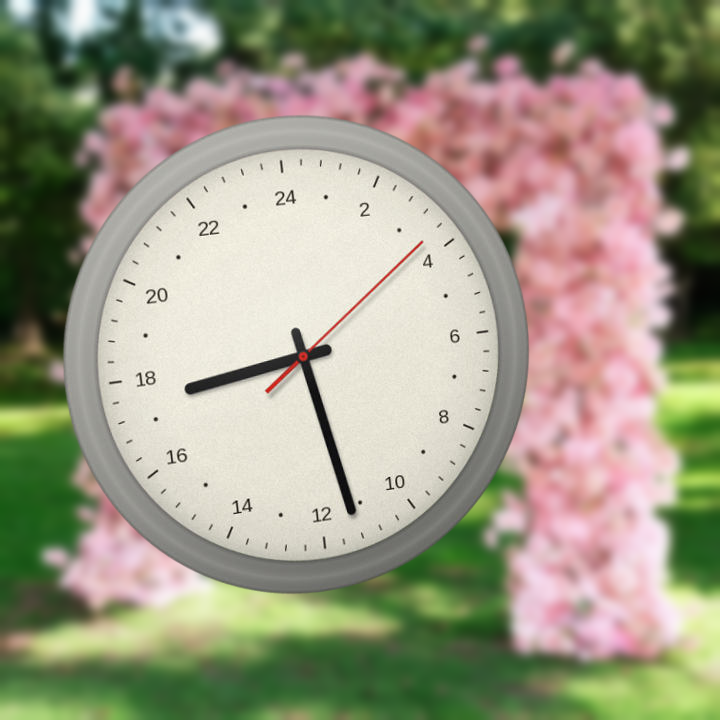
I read T17:28:09
